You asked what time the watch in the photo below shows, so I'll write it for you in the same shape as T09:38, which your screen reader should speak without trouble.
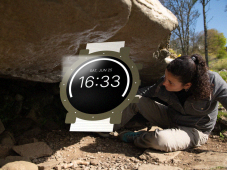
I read T16:33
